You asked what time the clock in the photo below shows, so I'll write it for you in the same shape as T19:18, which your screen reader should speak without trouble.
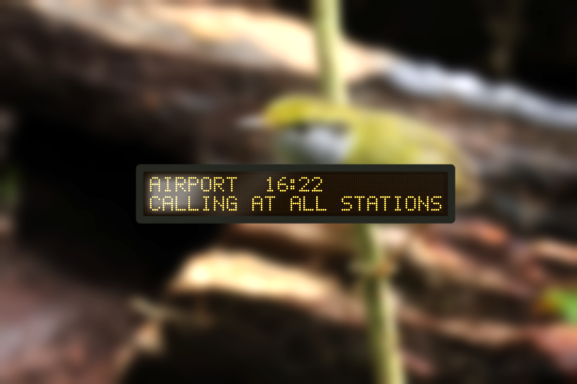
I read T16:22
